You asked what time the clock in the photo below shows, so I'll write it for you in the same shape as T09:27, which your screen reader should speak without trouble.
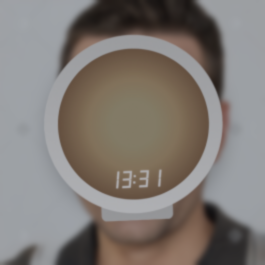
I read T13:31
